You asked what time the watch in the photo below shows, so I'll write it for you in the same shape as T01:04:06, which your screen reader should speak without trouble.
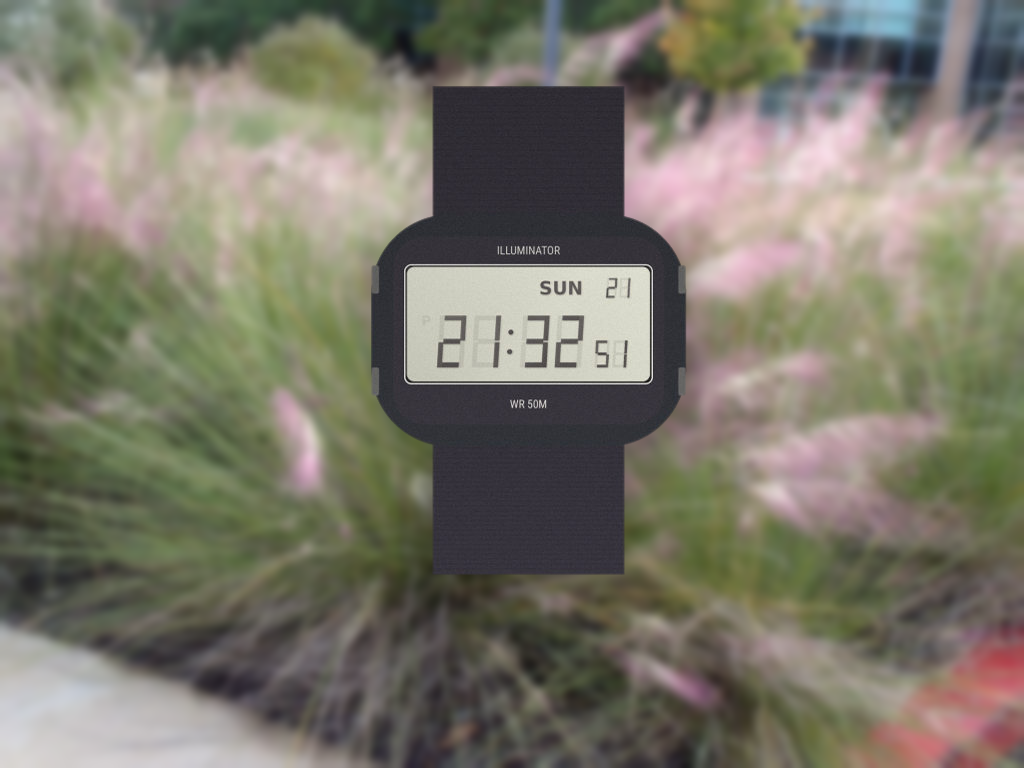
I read T21:32:51
